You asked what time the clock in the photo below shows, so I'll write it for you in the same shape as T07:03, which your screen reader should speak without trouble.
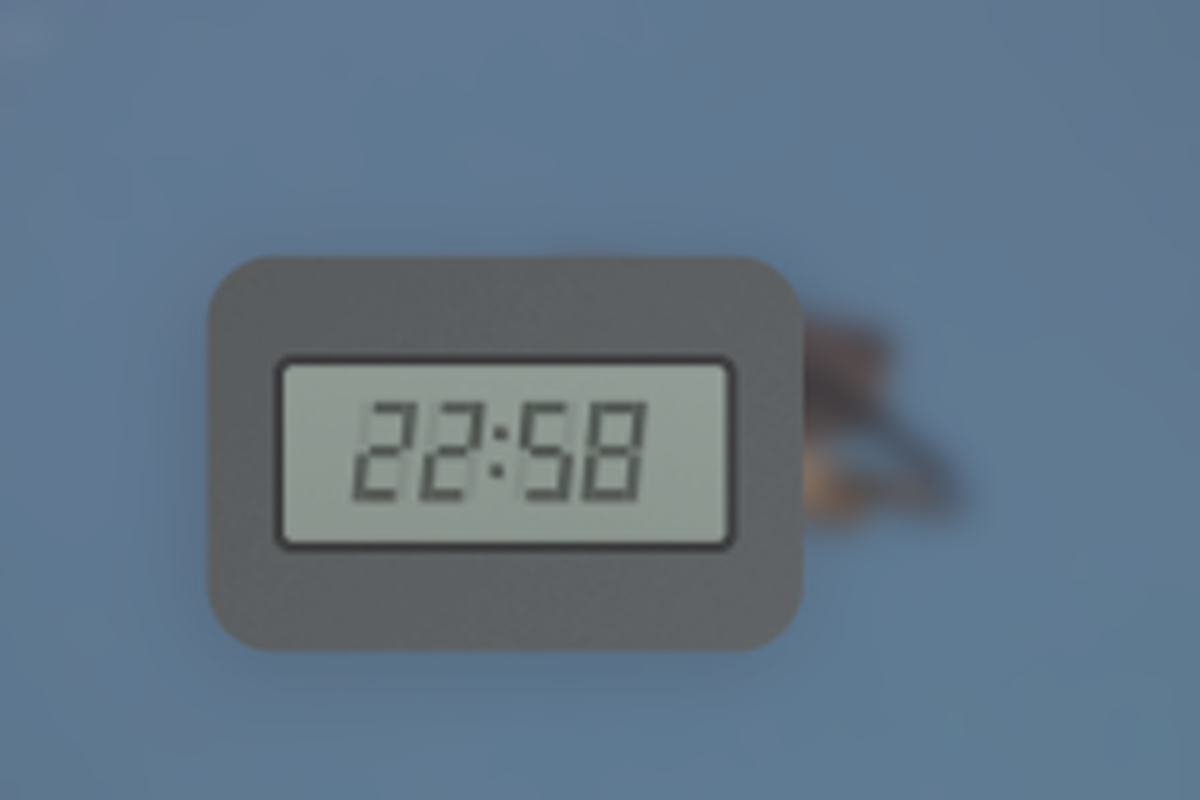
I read T22:58
